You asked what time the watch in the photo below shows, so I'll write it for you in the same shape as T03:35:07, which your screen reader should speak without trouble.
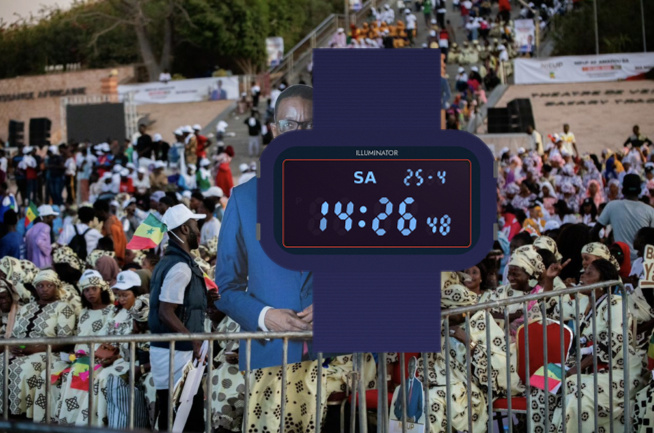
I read T14:26:48
